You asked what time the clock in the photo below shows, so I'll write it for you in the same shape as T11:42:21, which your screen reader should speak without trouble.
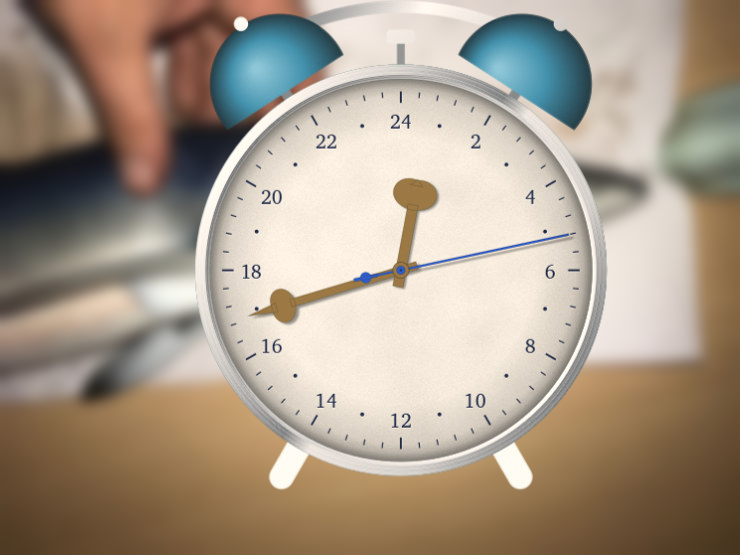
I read T00:42:13
